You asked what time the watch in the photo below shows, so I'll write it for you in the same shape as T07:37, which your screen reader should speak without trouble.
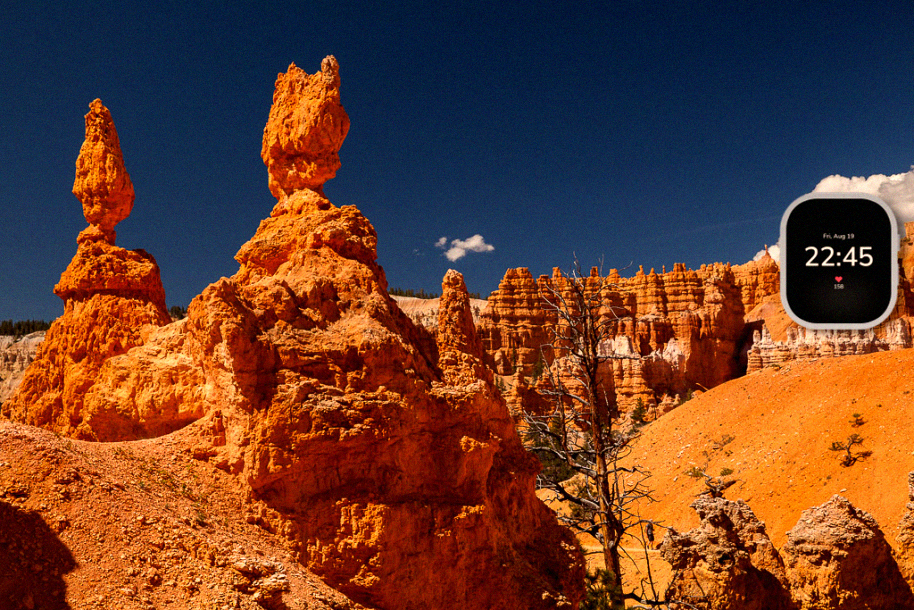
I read T22:45
